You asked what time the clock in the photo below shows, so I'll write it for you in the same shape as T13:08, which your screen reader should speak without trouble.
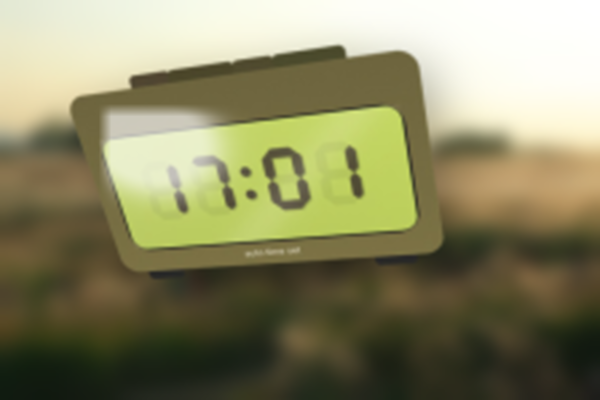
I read T17:01
